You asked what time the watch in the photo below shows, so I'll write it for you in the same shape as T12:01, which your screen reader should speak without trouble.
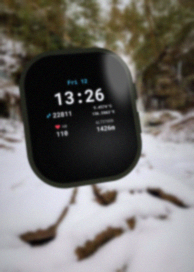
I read T13:26
